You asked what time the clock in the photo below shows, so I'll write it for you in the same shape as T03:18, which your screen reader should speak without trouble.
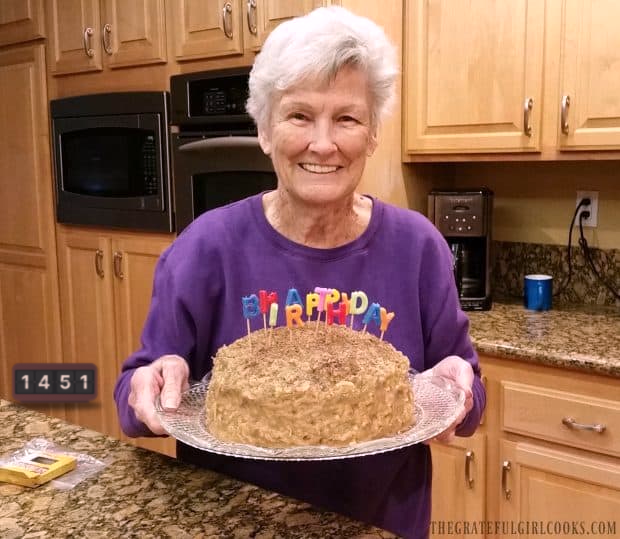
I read T14:51
